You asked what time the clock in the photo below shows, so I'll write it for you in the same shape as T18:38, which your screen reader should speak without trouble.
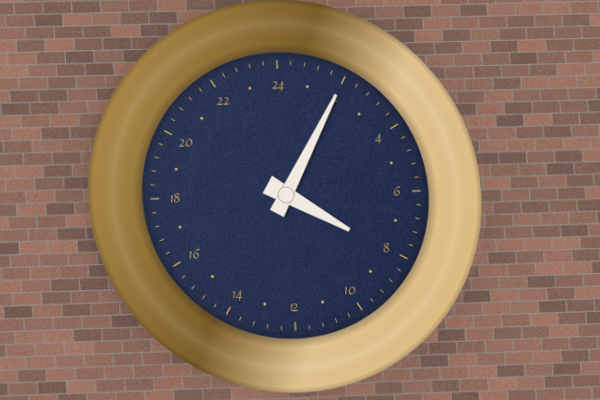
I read T08:05
